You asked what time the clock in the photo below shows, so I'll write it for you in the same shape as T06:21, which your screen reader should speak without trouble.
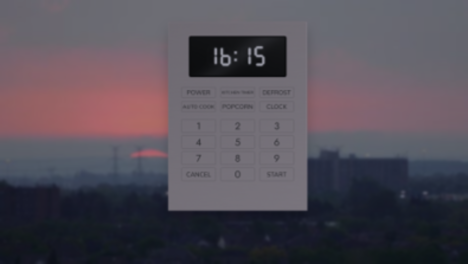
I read T16:15
